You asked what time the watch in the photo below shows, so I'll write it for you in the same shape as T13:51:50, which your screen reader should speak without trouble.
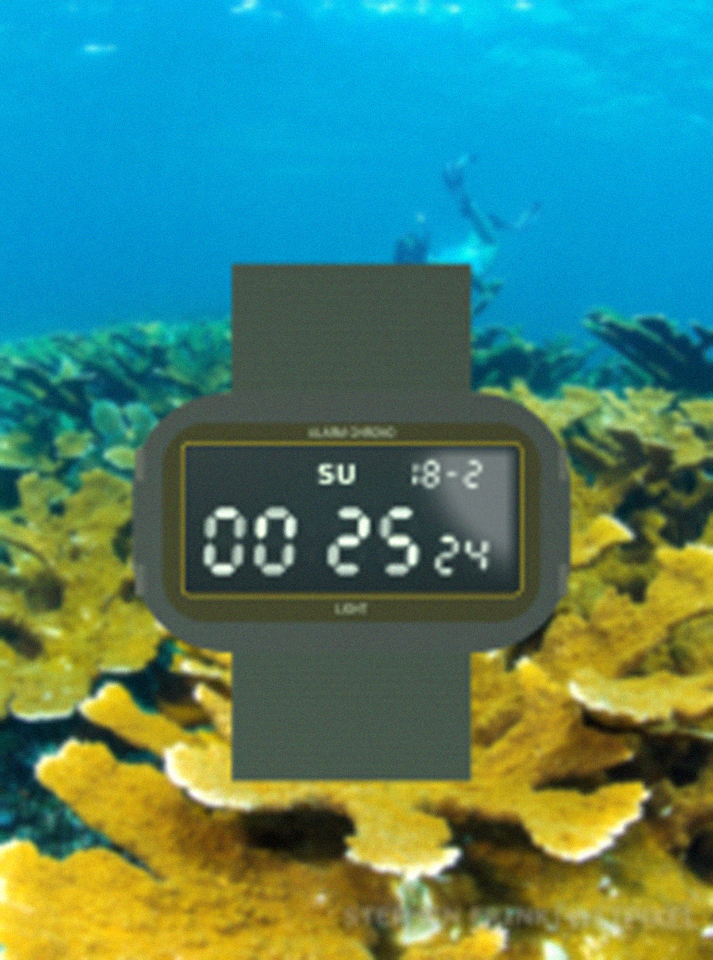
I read T00:25:24
